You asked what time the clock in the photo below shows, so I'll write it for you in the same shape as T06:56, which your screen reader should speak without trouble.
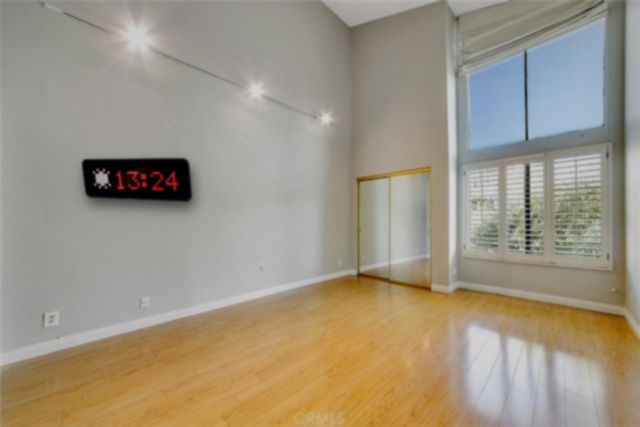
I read T13:24
